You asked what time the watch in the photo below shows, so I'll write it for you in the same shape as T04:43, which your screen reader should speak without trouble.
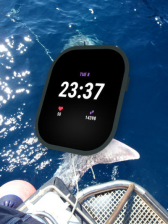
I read T23:37
